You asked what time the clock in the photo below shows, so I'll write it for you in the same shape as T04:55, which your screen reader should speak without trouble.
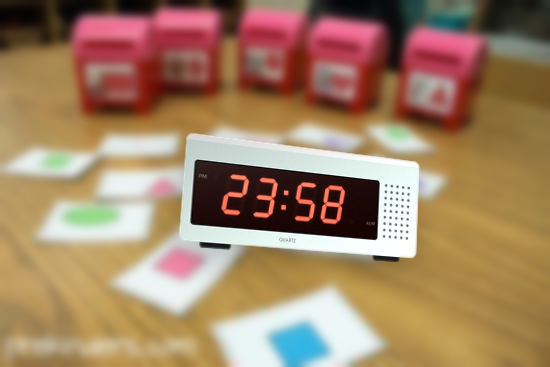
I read T23:58
